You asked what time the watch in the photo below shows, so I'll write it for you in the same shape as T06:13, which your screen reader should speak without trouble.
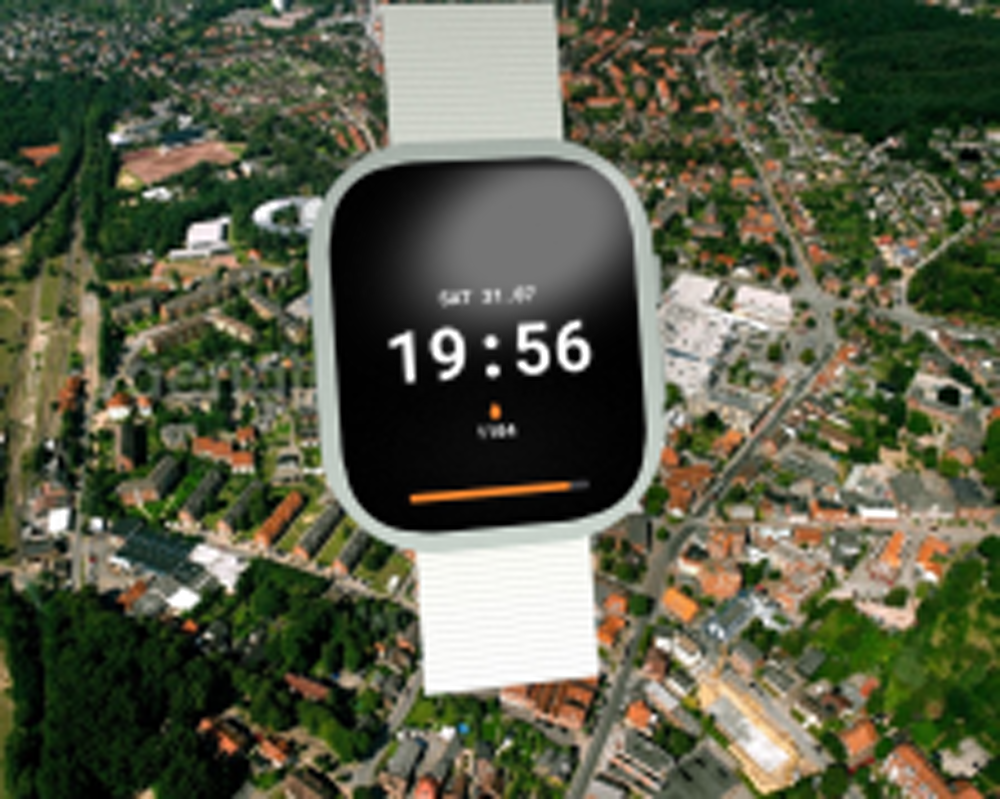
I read T19:56
